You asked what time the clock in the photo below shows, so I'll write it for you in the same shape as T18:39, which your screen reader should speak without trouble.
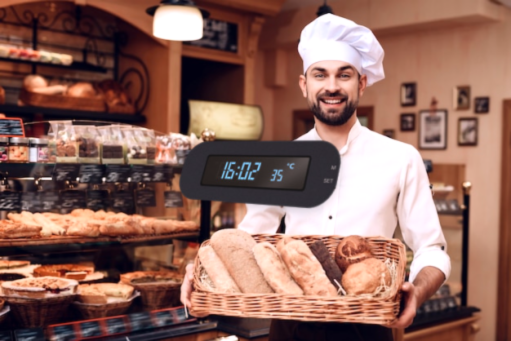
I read T16:02
